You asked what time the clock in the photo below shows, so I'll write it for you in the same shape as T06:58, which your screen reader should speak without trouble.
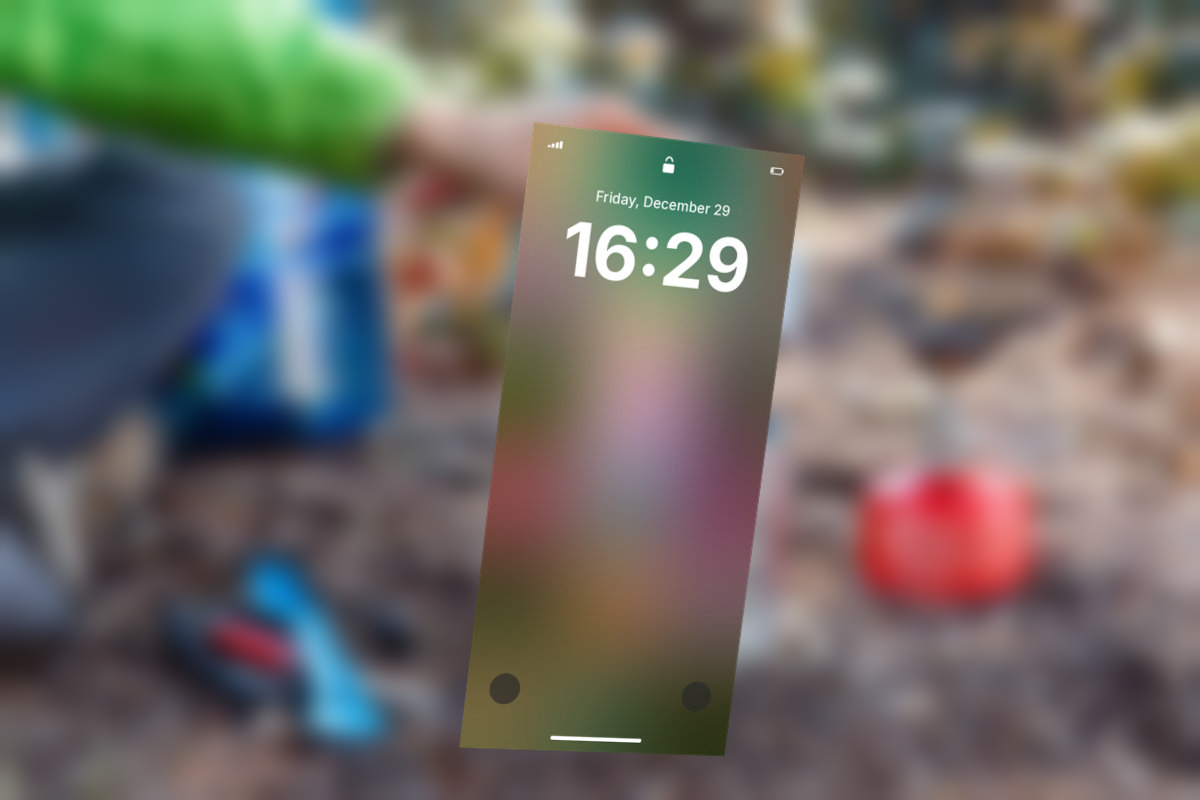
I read T16:29
